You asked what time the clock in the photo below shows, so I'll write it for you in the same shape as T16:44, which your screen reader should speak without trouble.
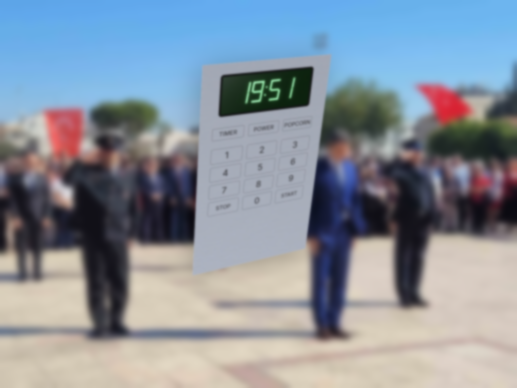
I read T19:51
